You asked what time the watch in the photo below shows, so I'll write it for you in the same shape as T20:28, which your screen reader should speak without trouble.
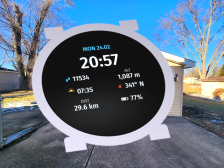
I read T20:57
